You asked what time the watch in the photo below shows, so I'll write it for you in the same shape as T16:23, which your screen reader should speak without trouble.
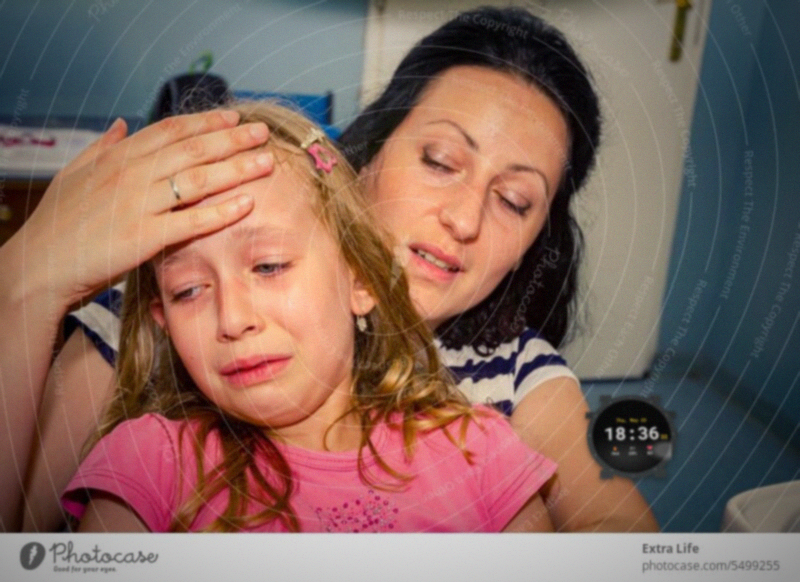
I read T18:36
